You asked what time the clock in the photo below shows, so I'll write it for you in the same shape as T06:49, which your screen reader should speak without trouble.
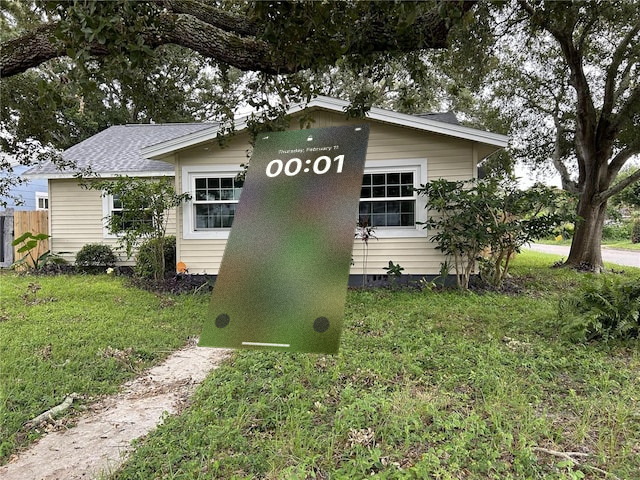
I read T00:01
